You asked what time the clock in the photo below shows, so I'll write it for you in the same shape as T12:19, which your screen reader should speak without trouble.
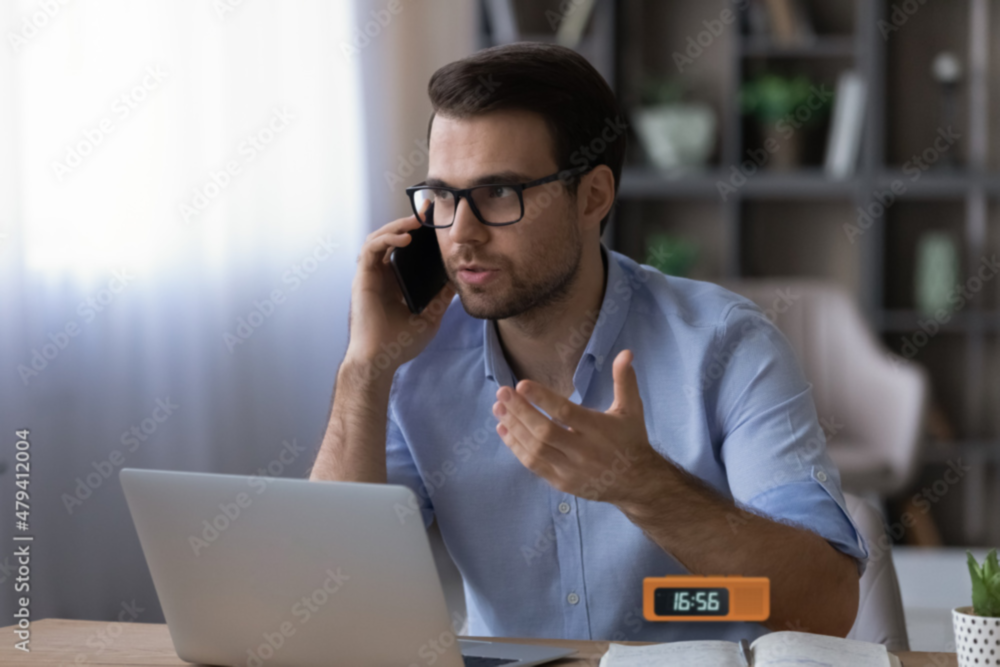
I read T16:56
